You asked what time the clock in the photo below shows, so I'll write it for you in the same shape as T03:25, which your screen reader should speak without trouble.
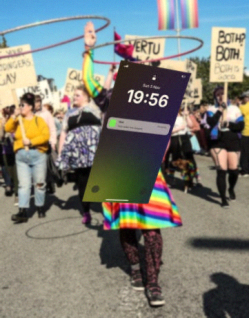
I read T19:56
